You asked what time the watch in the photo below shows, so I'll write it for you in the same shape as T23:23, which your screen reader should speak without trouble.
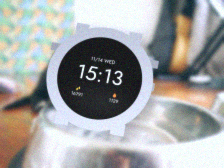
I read T15:13
